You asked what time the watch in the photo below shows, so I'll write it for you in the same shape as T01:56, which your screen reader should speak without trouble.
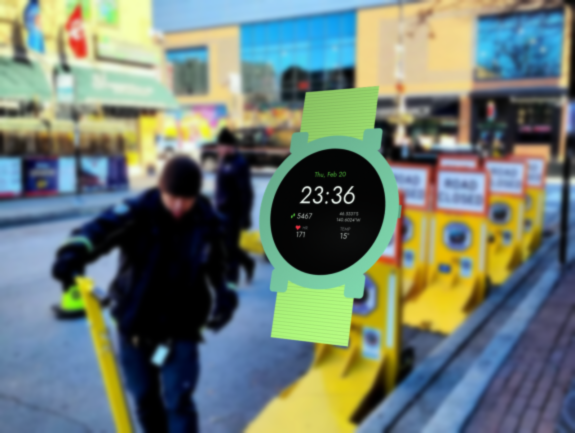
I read T23:36
